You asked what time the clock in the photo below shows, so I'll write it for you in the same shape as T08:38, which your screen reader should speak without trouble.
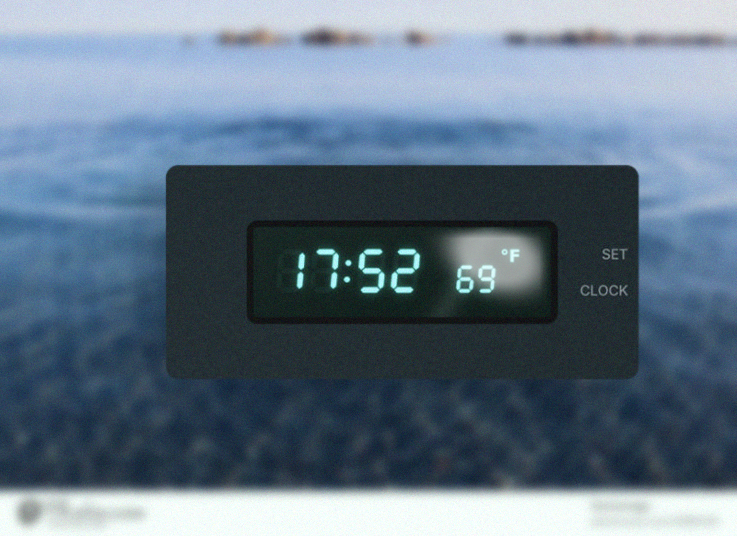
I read T17:52
